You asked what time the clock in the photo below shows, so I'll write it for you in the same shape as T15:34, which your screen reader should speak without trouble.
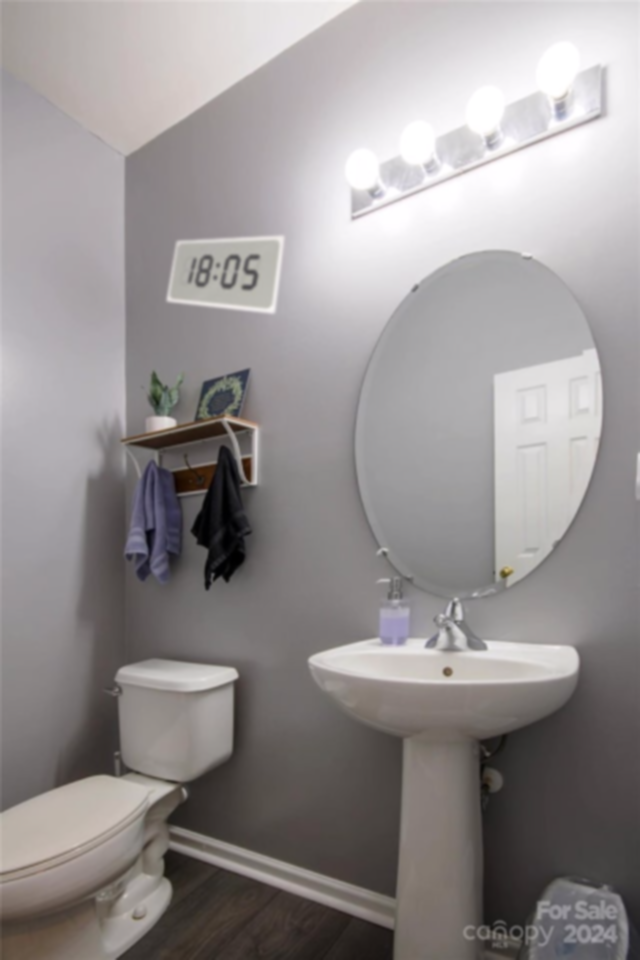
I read T18:05
